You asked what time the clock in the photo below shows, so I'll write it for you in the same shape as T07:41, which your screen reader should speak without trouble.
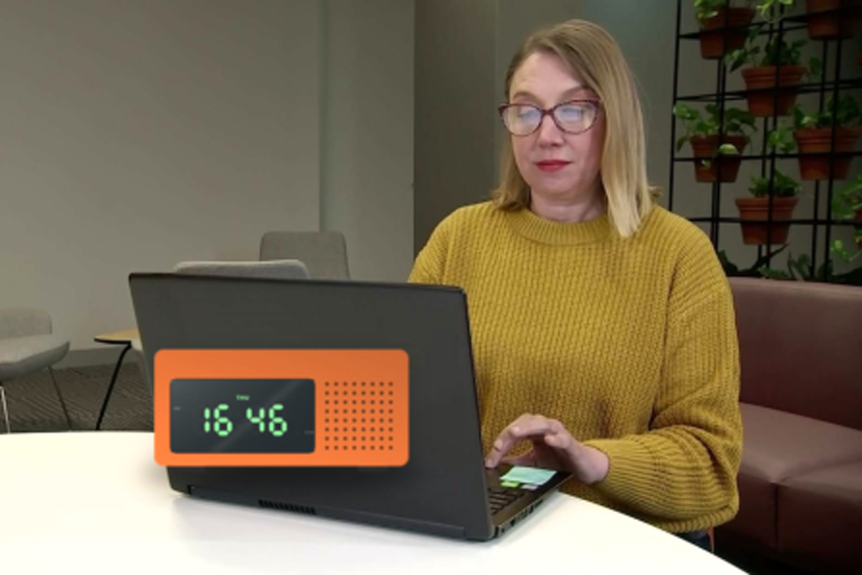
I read T16:46
